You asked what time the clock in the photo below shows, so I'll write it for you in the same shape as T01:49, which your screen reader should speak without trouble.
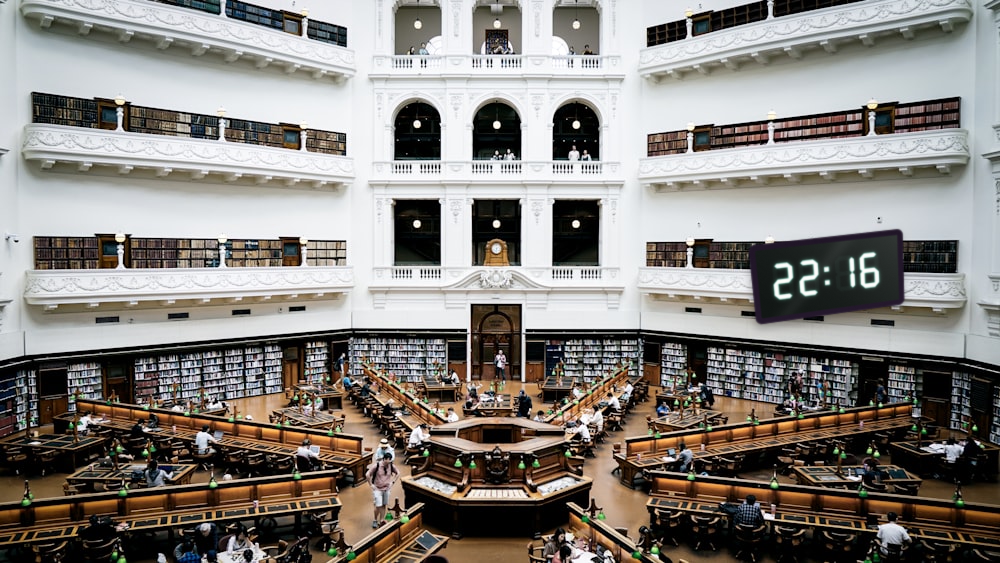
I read T22:16
